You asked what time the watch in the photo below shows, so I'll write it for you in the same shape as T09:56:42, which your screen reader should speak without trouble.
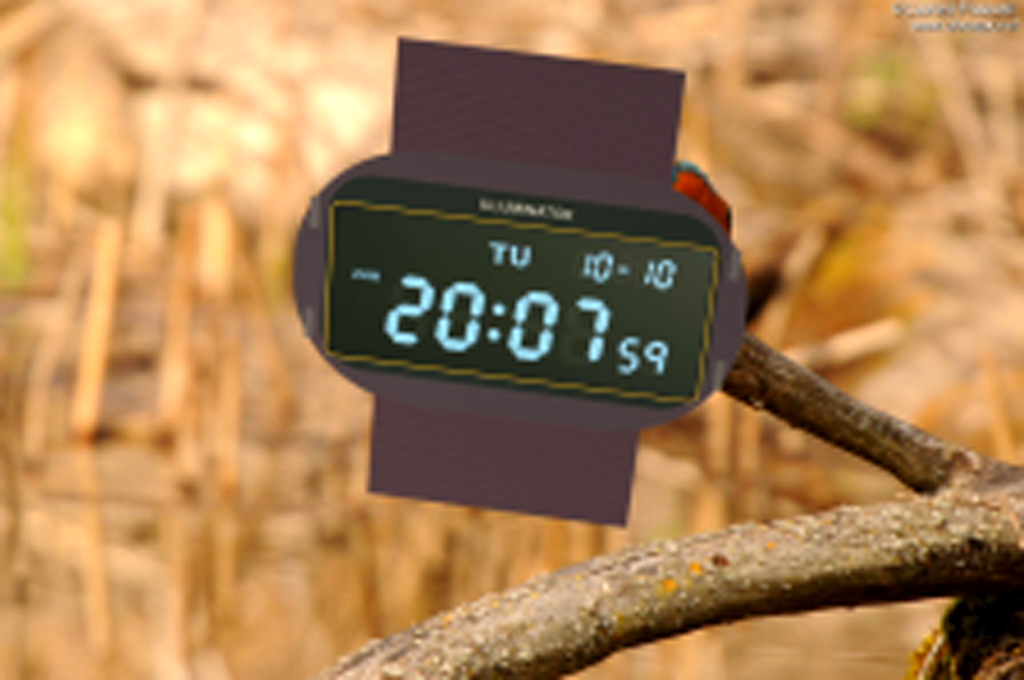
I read T20:07:59
